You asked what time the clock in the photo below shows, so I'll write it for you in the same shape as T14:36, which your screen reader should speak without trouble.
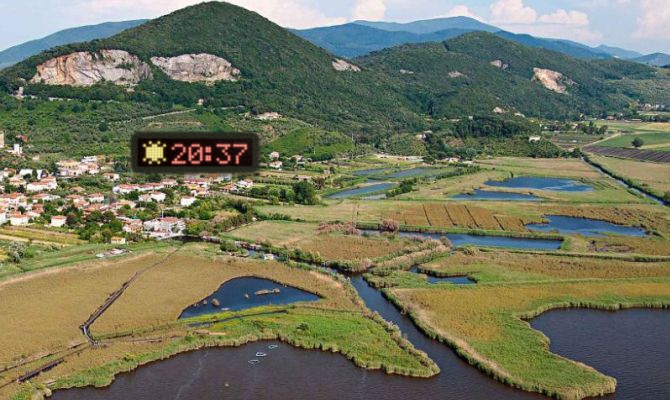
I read T20:37
